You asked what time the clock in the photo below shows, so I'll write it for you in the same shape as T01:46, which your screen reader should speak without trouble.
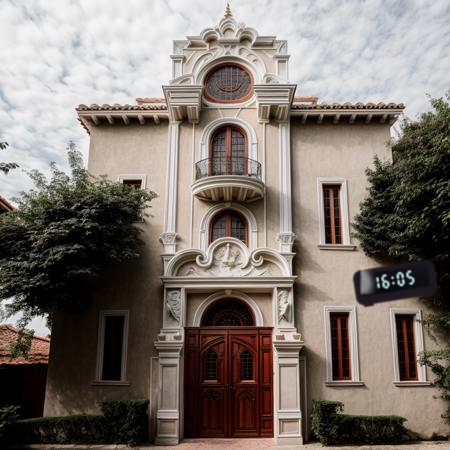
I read T16:05
